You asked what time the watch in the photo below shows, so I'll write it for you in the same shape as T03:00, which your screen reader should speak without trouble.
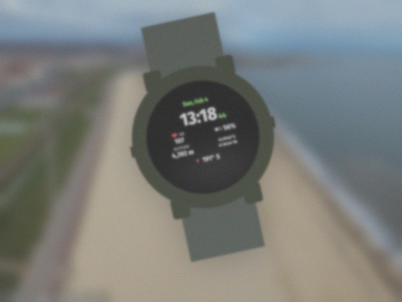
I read T13:18
